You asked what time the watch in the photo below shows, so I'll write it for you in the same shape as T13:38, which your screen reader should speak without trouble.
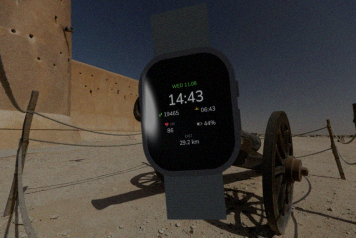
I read T14:43
